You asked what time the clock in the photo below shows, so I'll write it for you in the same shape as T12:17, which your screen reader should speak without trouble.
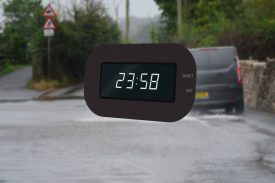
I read T23:58
